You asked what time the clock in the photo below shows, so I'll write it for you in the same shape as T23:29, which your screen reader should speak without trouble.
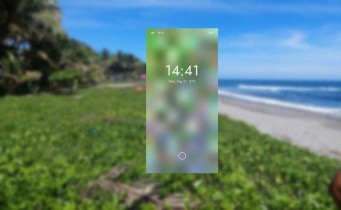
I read T14:41
